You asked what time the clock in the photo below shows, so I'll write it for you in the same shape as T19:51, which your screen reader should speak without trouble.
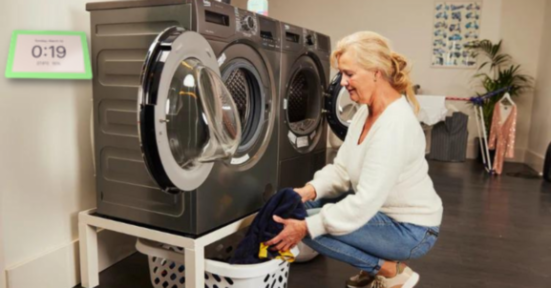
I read T00:19
